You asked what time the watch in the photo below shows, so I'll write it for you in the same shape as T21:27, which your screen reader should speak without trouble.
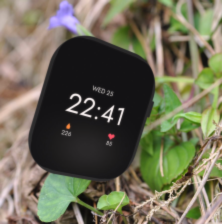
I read T22:41
